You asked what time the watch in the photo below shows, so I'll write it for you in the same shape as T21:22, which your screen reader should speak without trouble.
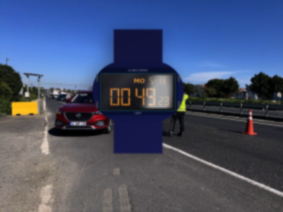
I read T00:49
